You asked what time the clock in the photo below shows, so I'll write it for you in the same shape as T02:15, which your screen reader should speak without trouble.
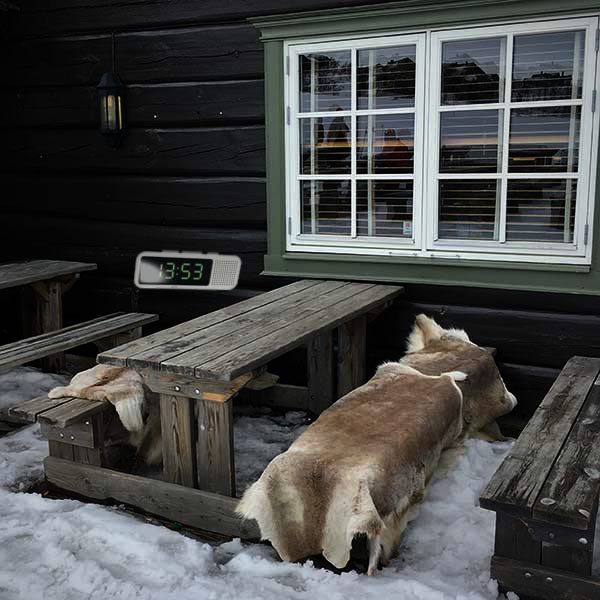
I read T13:53
